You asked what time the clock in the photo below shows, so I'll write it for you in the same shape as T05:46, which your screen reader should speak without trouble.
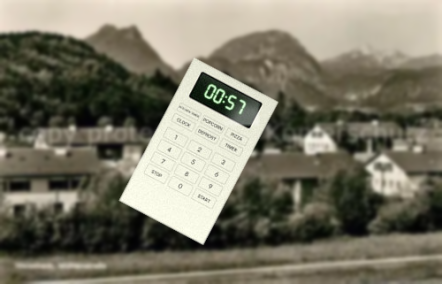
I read T00:57
